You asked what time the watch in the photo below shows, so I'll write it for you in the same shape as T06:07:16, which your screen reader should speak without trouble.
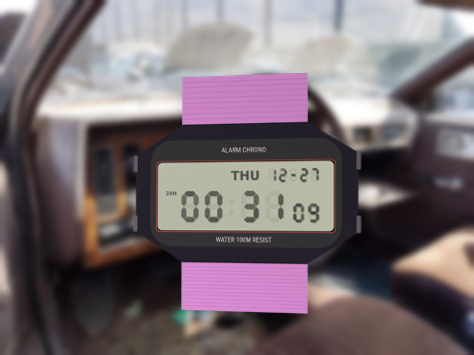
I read T00:31:09
